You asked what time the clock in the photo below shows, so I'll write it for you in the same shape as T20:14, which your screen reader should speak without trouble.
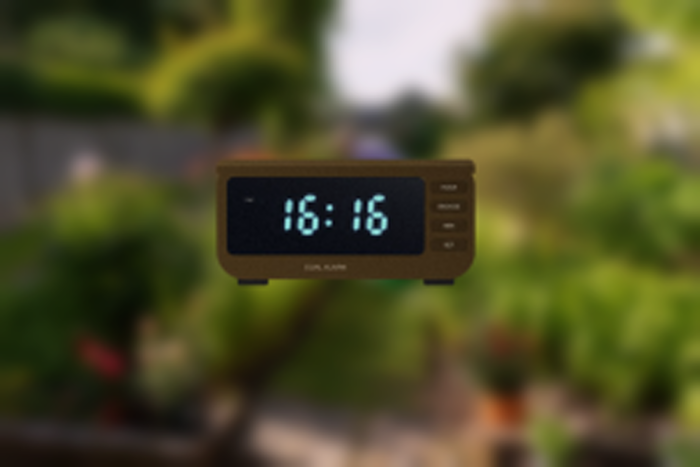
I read T16:16
